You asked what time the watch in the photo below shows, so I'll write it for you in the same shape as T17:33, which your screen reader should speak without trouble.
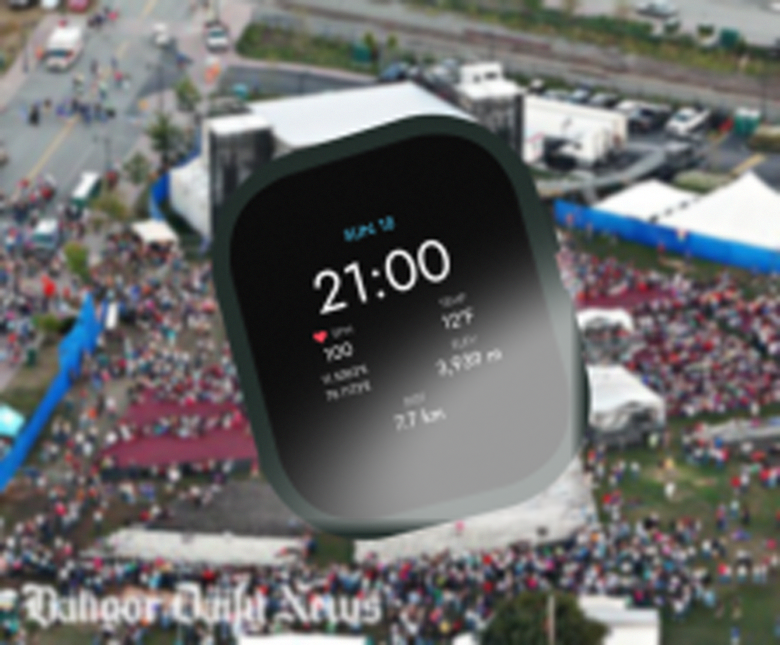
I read T21:00
